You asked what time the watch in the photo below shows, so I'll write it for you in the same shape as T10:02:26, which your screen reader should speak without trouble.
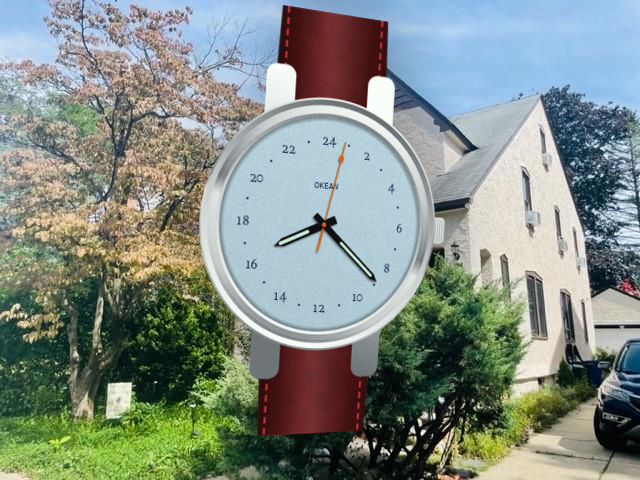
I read T16:22:02
